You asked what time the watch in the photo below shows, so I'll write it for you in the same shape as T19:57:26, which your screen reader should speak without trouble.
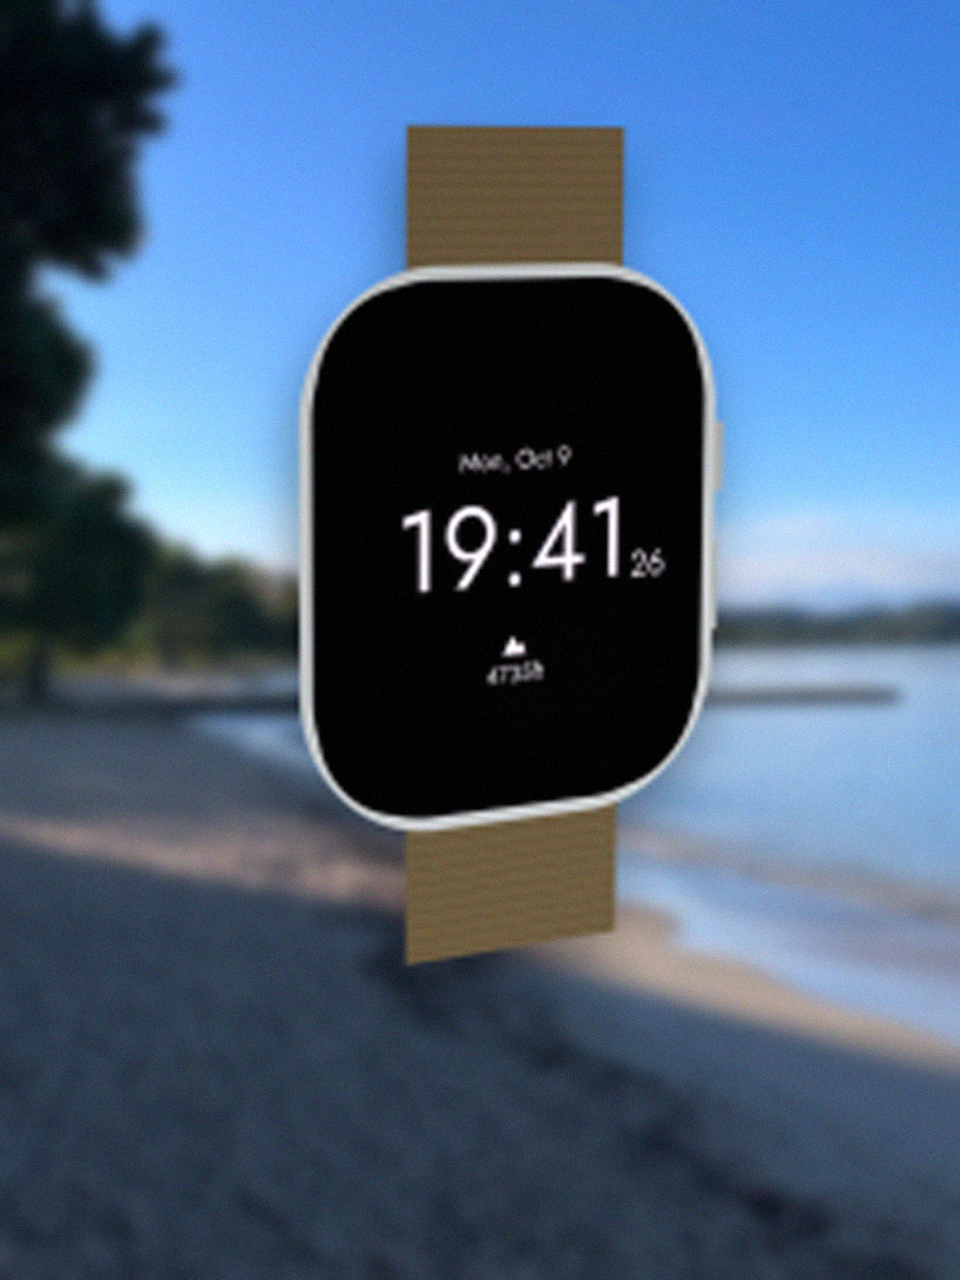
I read T19:41:26
